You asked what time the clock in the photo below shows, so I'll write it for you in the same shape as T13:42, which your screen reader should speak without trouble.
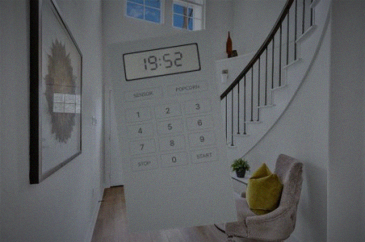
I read T19:52
